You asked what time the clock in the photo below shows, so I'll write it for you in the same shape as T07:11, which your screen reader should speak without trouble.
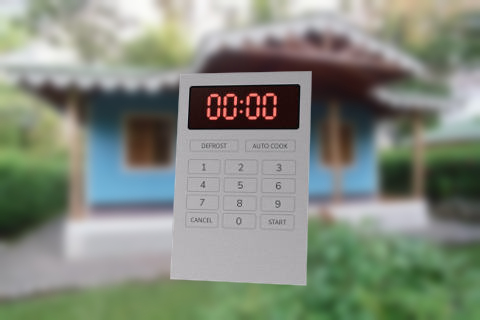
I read T00:00
